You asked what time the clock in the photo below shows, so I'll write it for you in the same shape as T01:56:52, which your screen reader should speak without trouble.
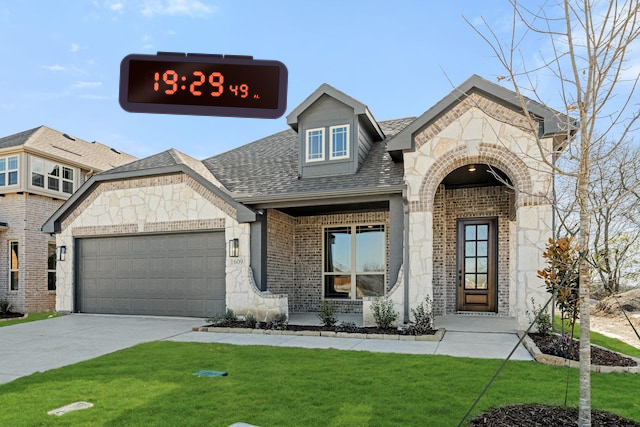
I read T19:29:49
